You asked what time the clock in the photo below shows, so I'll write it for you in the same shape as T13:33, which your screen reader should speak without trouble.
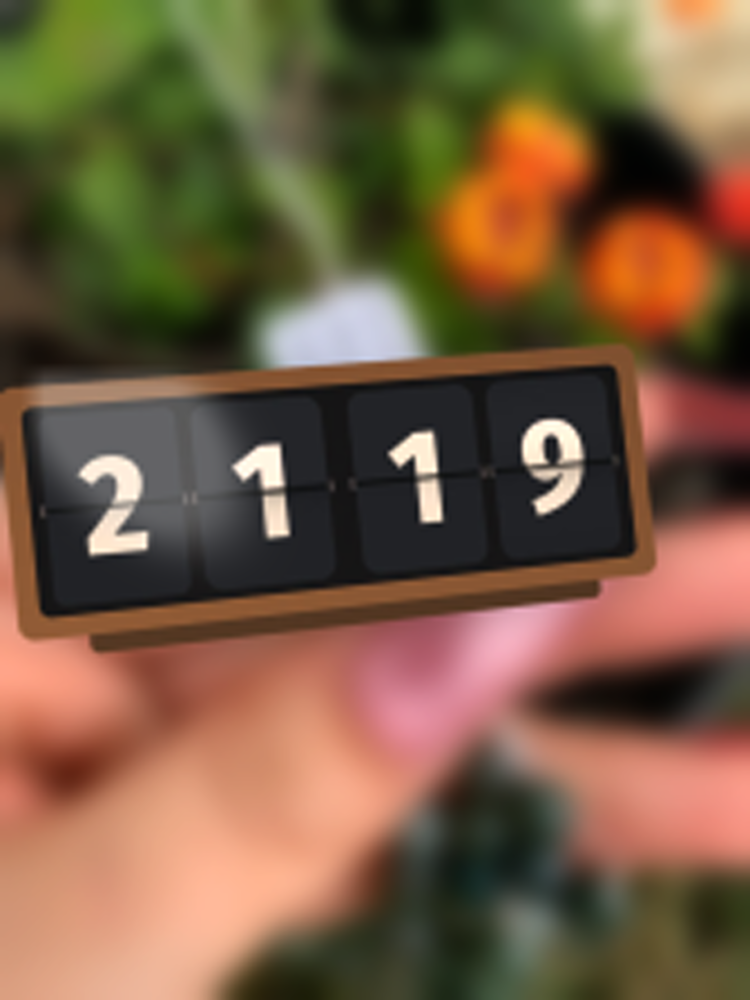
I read T21:19
